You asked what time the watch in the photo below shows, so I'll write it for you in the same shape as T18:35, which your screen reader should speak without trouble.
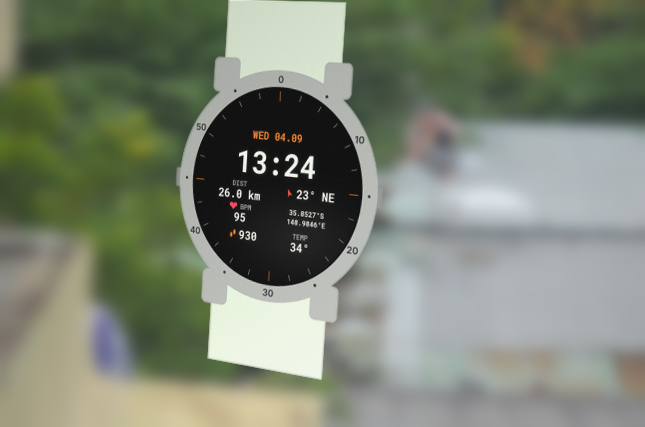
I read T13:24
